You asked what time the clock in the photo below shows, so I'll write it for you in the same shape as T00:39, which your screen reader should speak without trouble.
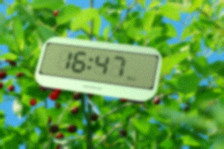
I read T16:47
